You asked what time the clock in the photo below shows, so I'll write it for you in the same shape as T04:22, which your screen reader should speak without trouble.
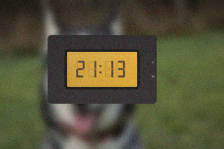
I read T21:13
